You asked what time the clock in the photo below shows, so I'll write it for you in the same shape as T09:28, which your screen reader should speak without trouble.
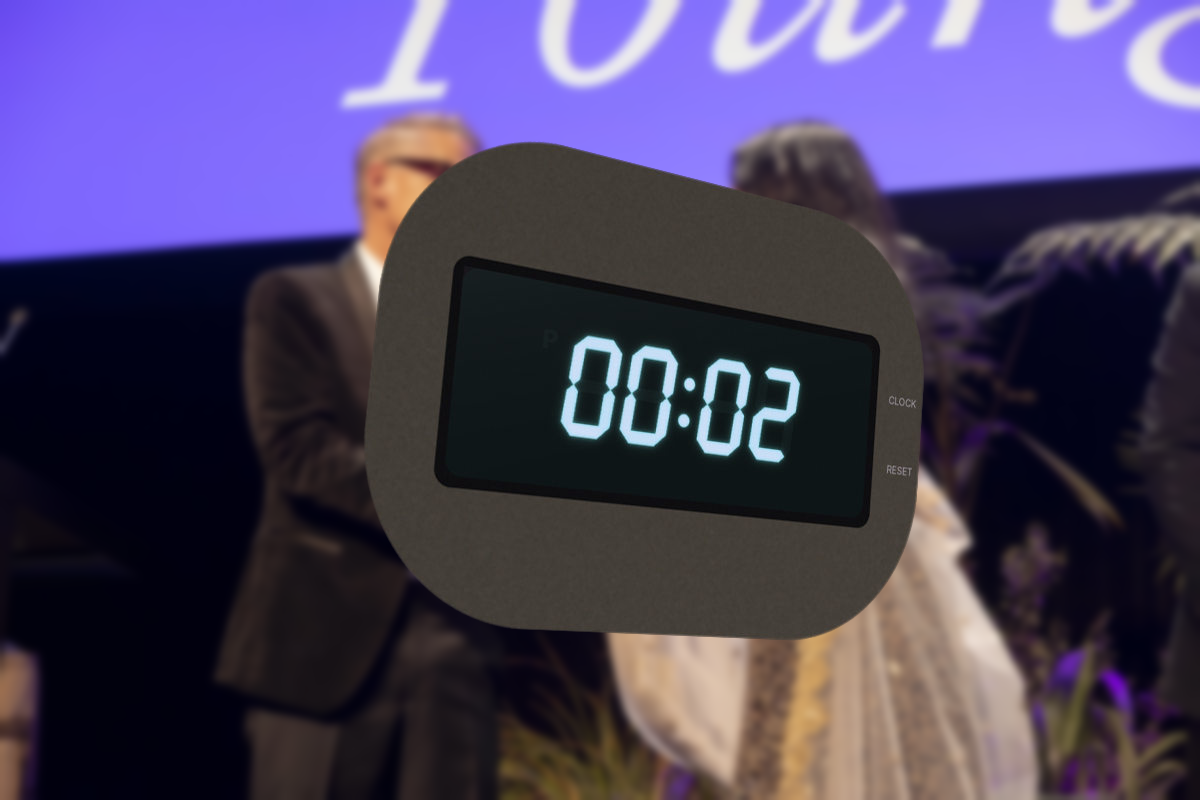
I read T00:02
